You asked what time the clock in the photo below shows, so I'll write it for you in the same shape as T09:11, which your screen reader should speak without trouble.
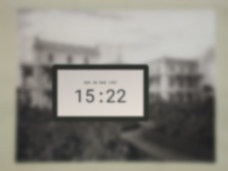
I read T15:22
